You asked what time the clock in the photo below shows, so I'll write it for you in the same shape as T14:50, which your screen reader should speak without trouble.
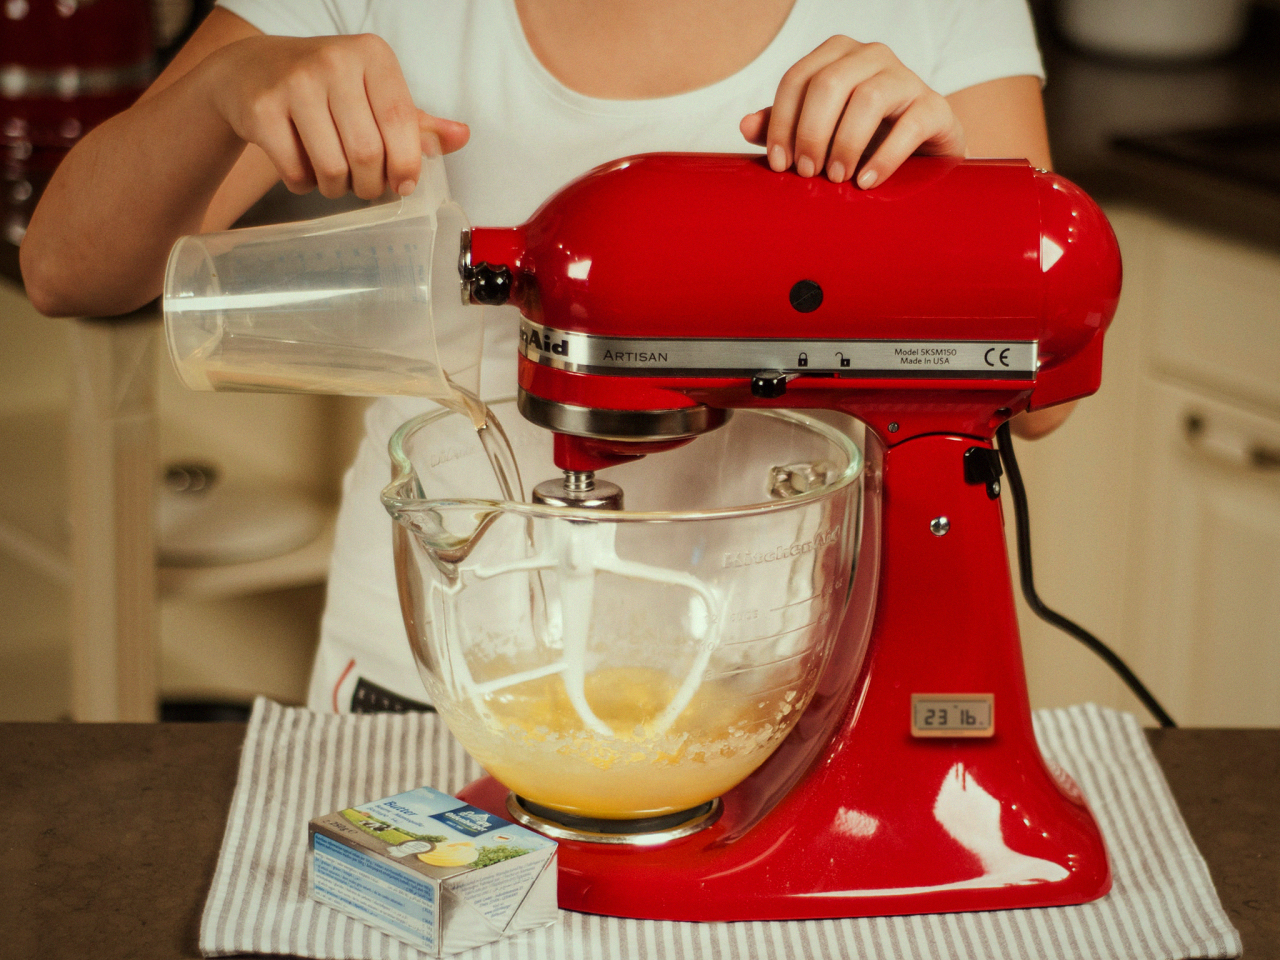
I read T23:16
